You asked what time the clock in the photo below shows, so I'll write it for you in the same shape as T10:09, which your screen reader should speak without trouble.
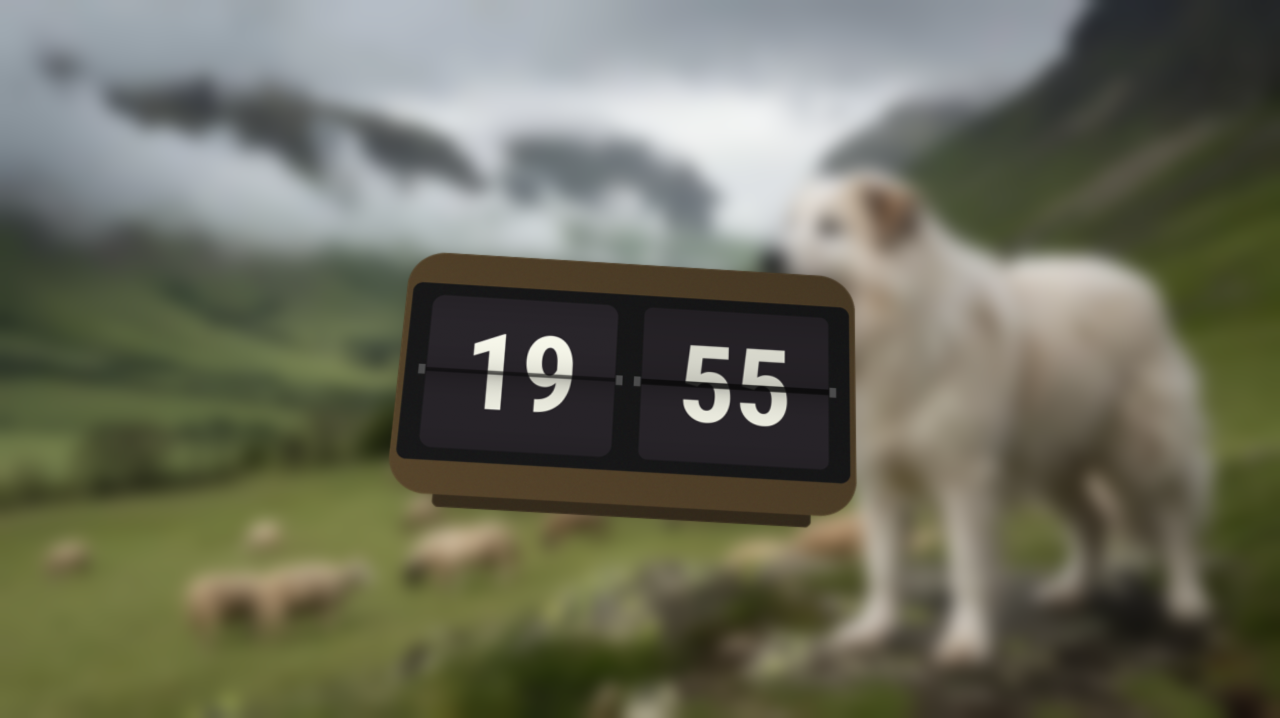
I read T19:55
